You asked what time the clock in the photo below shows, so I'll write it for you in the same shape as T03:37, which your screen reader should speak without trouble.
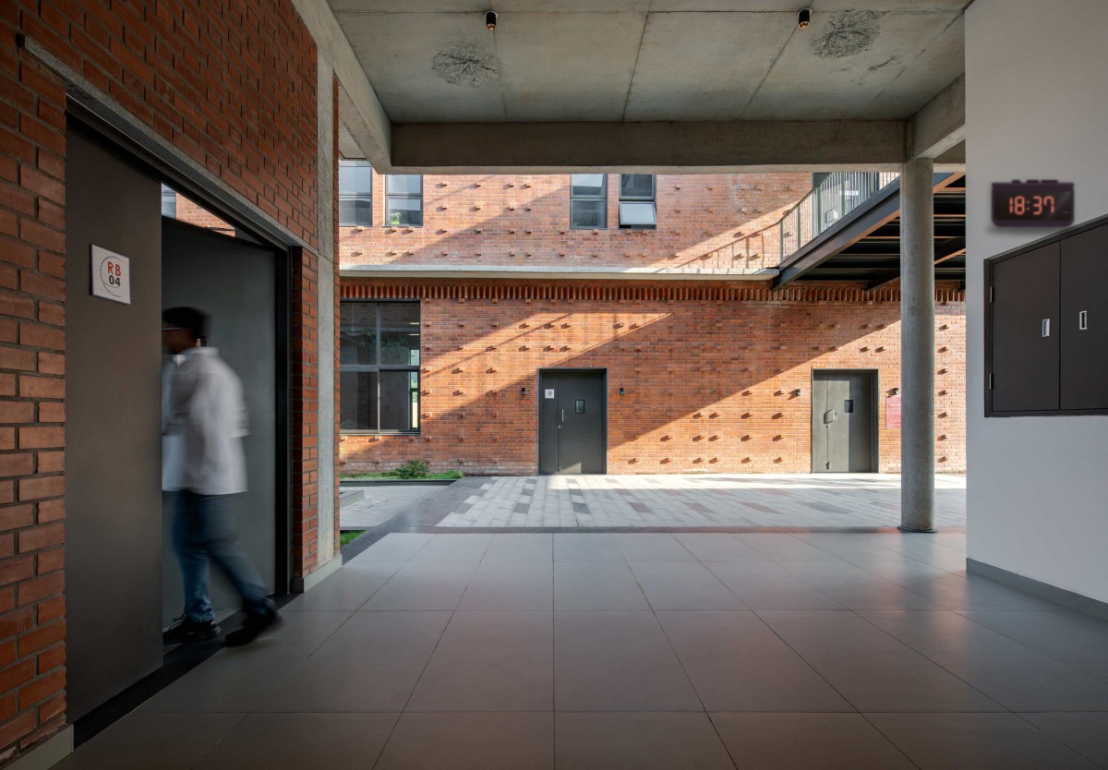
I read T18:37
